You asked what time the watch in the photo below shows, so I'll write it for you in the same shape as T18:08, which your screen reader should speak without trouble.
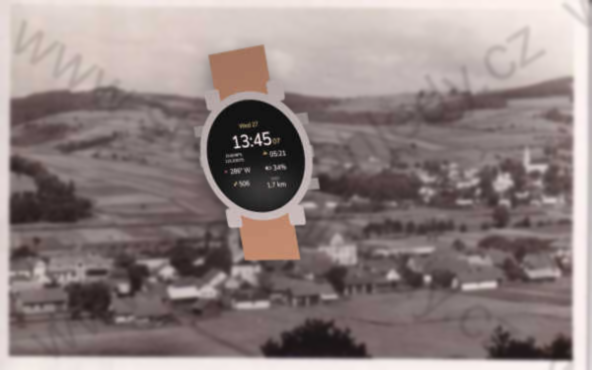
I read T13:45
